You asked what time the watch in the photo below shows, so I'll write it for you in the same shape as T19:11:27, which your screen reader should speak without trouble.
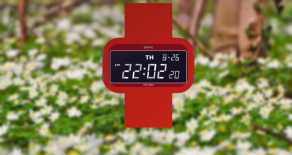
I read T22:02:20
